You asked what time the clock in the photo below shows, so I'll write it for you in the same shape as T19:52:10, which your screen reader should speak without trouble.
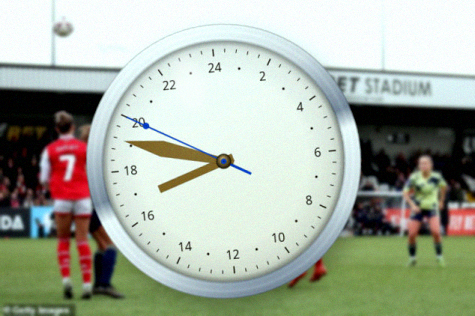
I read T16:47:50
